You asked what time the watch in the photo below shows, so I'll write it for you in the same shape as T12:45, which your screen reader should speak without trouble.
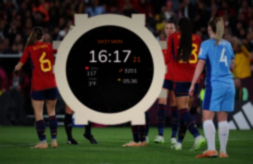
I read T16:17
